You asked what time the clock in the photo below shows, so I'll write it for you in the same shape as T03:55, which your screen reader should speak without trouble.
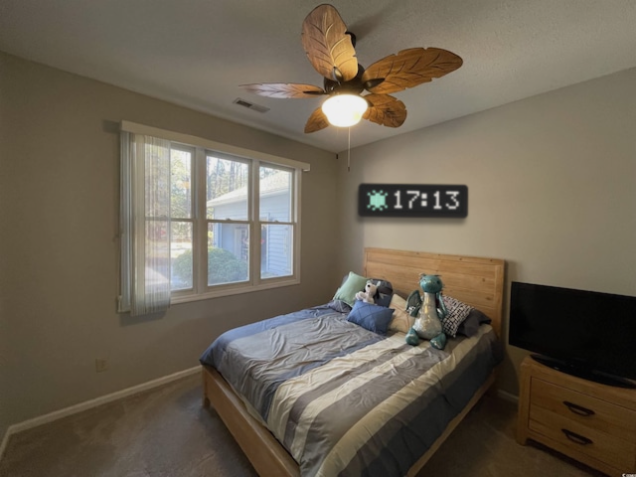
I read T17:13
